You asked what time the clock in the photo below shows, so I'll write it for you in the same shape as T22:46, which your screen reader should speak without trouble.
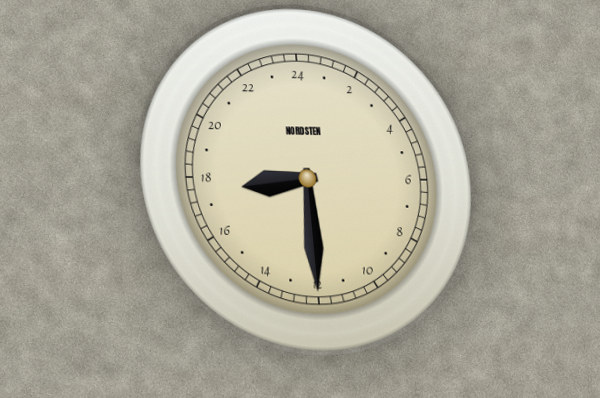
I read T17:30
